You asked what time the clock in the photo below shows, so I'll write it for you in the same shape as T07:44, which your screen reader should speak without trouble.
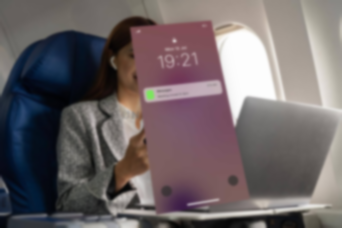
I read T19:21
